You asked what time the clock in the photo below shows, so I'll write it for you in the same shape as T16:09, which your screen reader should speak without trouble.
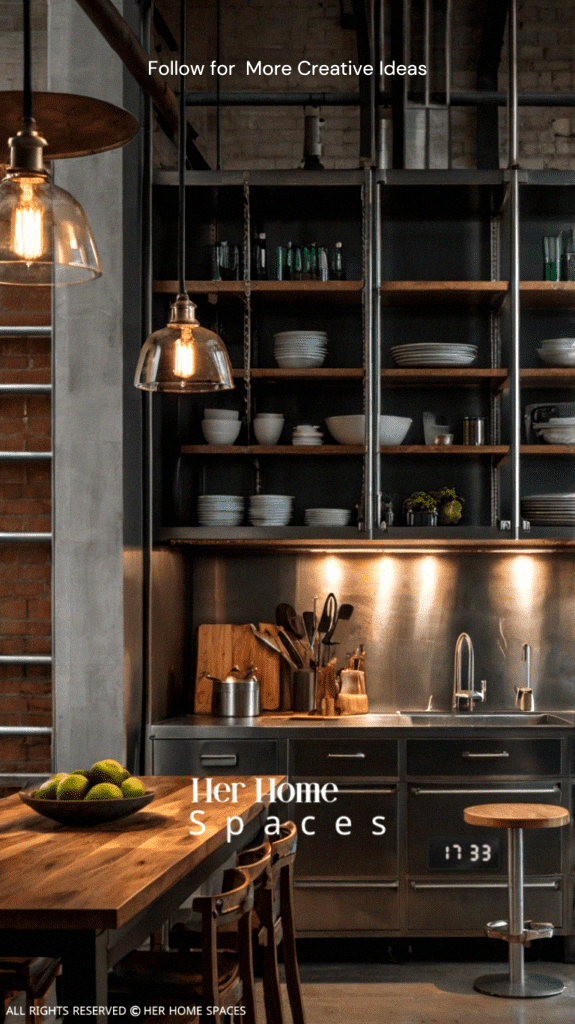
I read T17:33
